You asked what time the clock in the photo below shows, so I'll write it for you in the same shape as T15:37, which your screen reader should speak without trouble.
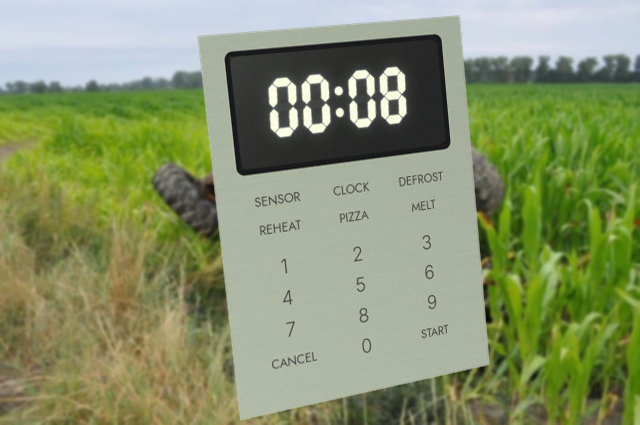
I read T00:08
